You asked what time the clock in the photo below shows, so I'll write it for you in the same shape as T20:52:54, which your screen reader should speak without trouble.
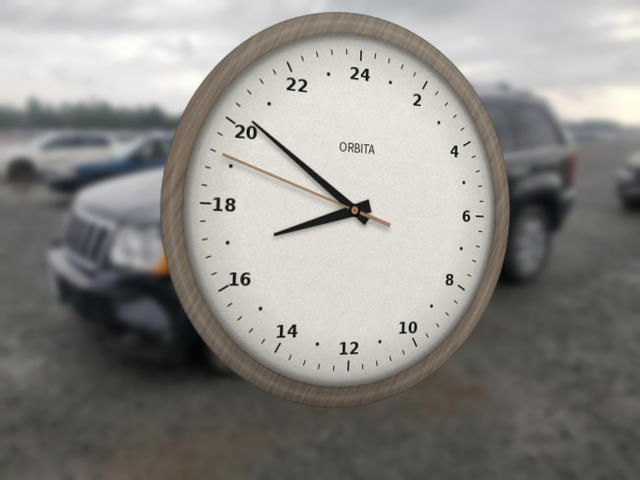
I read T16:50:48
